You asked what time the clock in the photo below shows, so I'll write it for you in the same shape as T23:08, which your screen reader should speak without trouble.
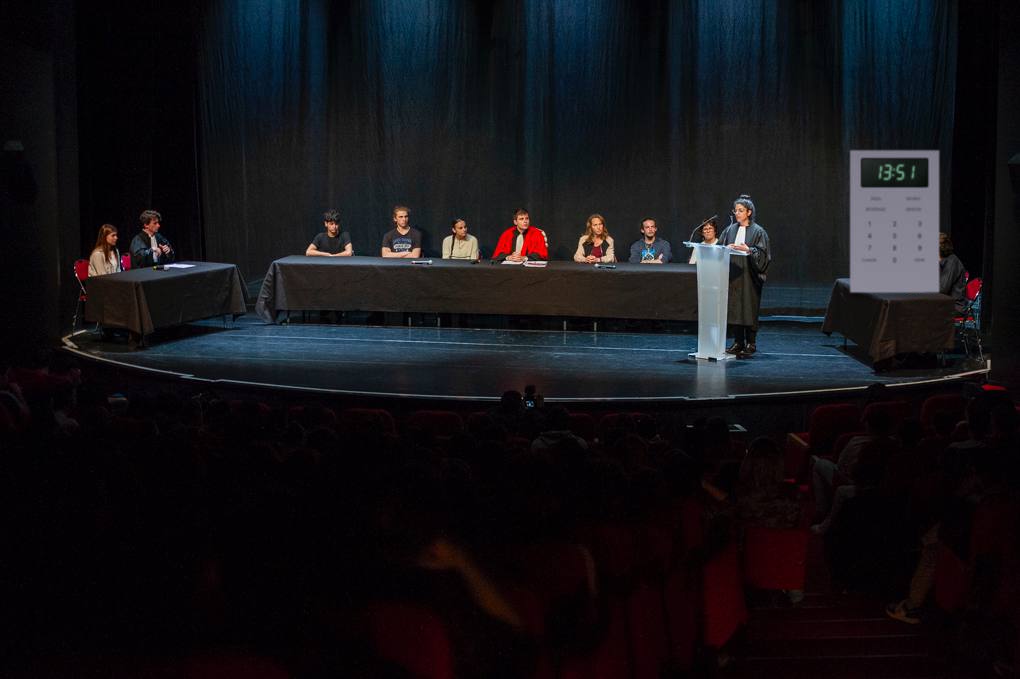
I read T13:51
